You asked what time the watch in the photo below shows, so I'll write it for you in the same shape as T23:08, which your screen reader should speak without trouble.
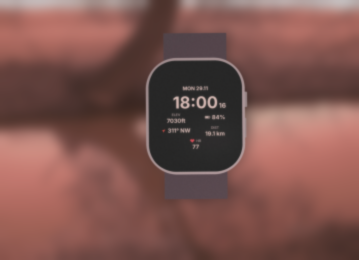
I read T18:00
